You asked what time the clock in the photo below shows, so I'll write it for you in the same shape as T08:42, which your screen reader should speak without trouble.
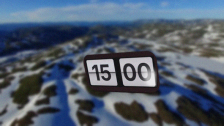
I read T15:00
